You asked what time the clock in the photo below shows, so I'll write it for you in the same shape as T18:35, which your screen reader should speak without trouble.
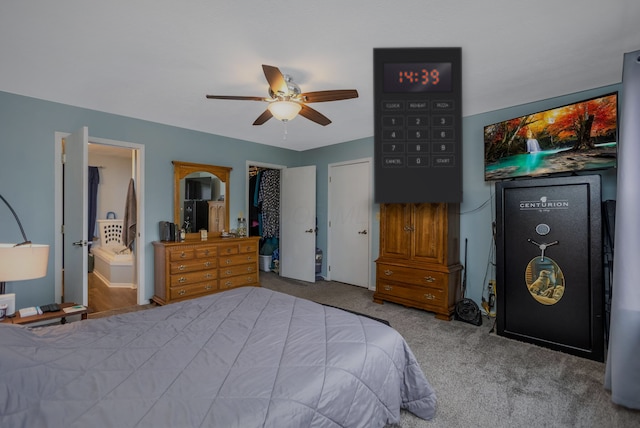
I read T14:39
